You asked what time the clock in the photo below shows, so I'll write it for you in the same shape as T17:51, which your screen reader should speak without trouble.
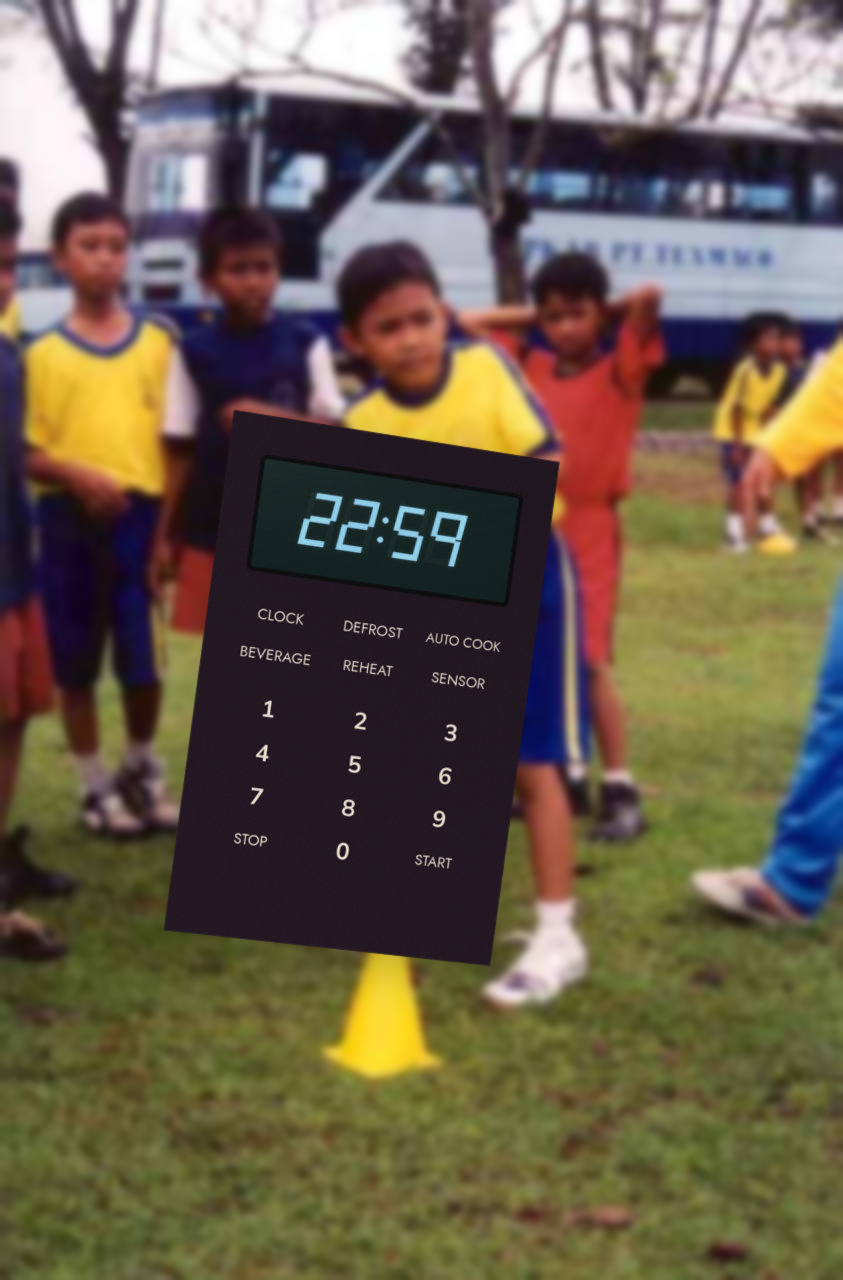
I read T22:59
